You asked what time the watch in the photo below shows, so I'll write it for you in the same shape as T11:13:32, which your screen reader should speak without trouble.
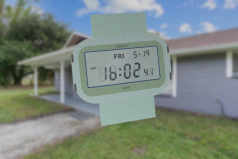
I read T16:02:41
